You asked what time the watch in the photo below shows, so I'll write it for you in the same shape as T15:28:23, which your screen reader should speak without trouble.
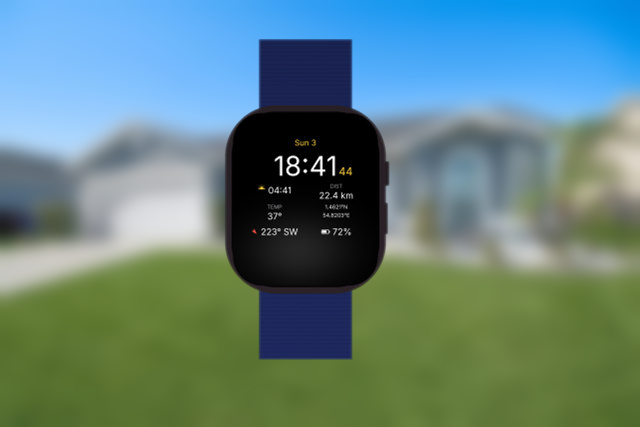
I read T18:41:44
